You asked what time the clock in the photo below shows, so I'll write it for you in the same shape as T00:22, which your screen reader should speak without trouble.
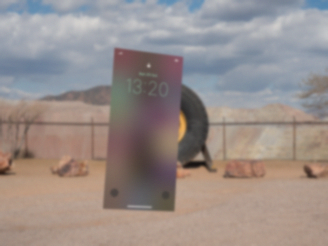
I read T13:20
